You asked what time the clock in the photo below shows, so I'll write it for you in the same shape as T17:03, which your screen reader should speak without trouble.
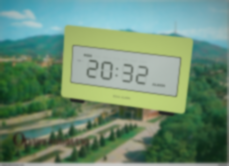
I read T20:32
